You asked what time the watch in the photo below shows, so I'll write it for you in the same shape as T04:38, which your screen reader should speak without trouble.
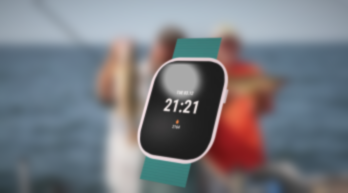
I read T21:21
